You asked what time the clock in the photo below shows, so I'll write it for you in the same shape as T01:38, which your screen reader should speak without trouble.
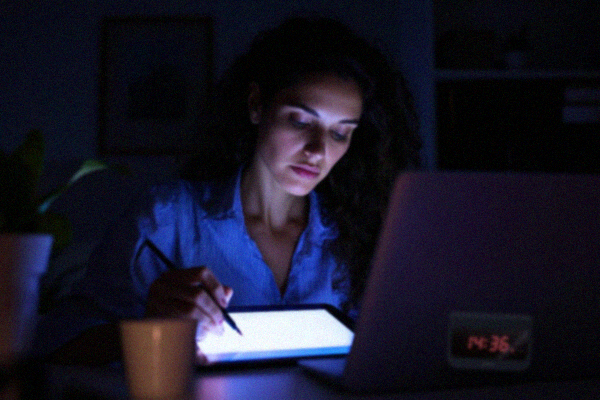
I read T14:36
